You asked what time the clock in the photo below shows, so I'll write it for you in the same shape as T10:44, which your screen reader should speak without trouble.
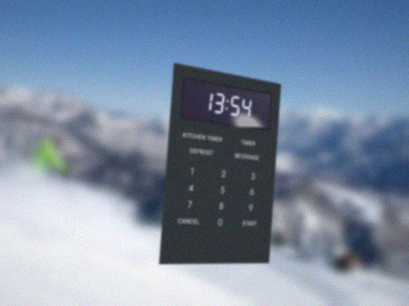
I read T13:54
